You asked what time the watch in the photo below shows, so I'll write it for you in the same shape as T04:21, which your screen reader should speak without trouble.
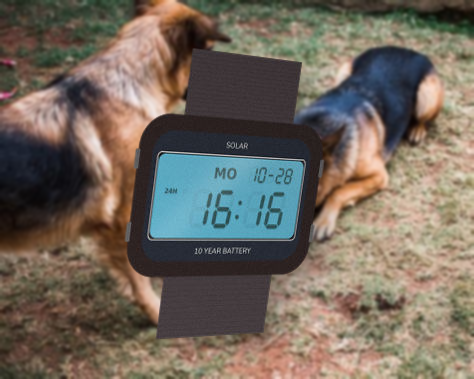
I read T16:16
